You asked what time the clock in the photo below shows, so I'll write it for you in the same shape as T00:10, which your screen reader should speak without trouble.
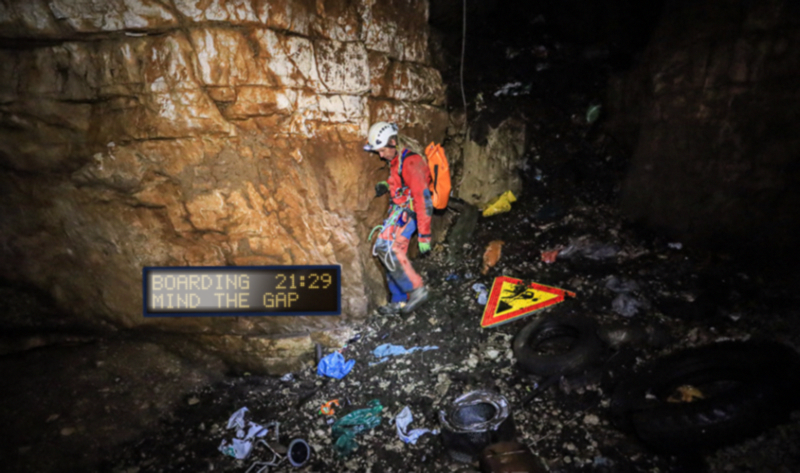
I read T21:29
